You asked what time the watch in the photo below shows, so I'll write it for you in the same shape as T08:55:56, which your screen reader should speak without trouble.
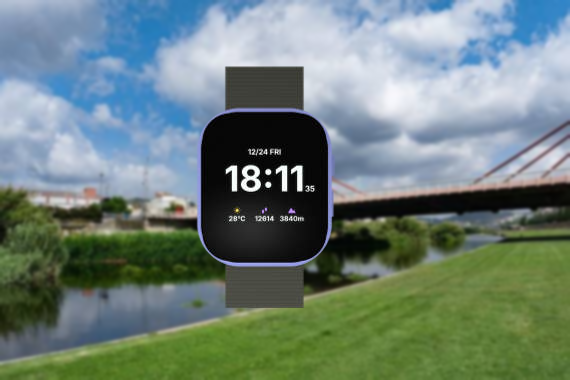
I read T18:11:35
